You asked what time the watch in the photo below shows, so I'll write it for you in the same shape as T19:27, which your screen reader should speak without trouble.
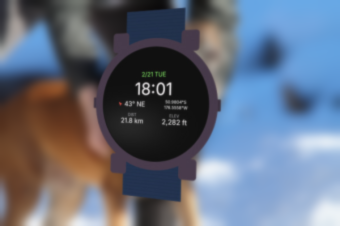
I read T18:01
